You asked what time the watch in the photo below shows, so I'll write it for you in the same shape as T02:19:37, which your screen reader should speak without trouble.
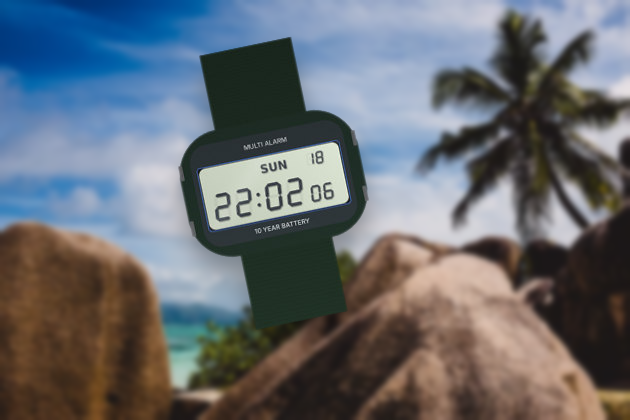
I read T22:02:06
